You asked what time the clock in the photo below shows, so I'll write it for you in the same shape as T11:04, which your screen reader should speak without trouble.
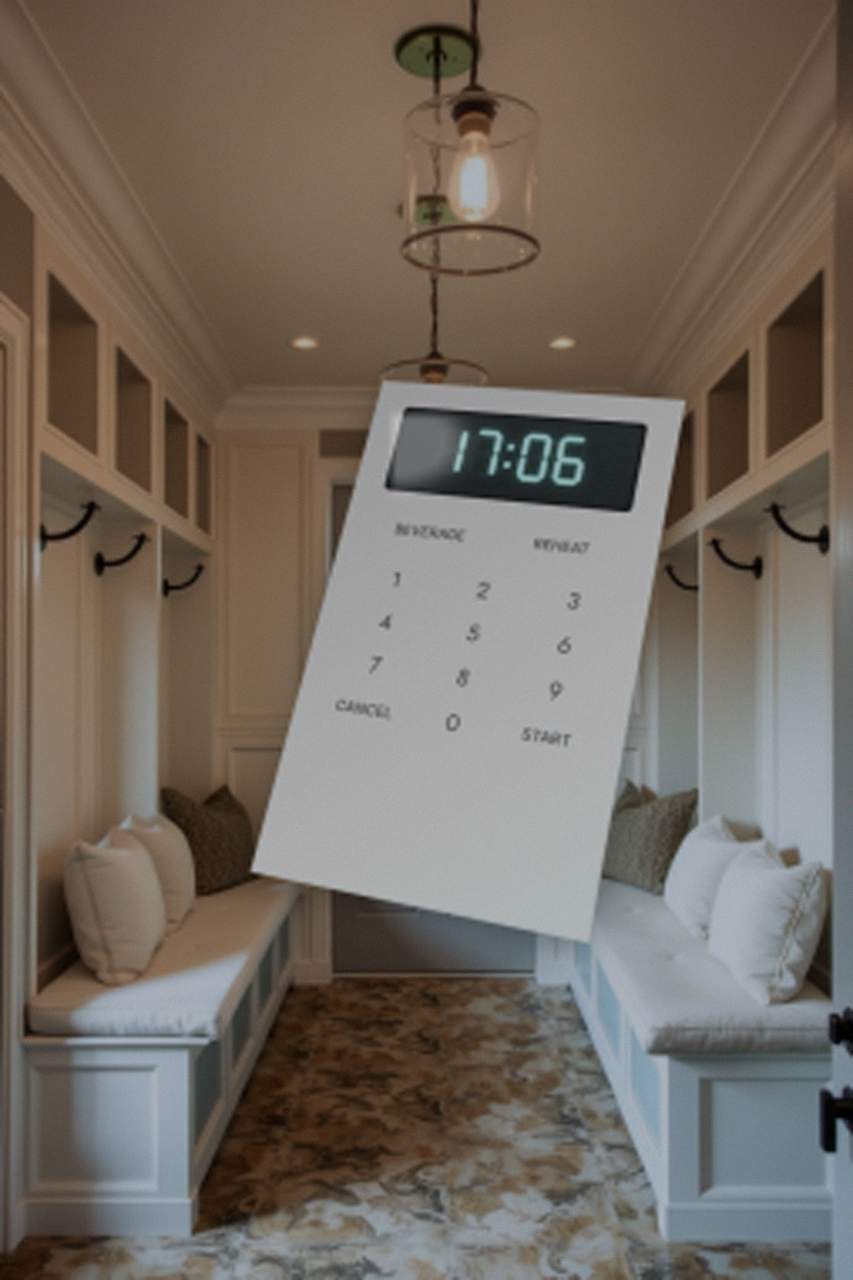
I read T17:06
